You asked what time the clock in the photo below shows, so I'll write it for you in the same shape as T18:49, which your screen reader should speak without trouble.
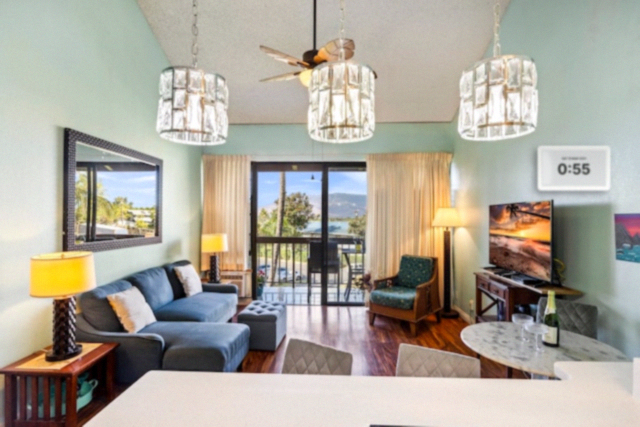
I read T00:55
